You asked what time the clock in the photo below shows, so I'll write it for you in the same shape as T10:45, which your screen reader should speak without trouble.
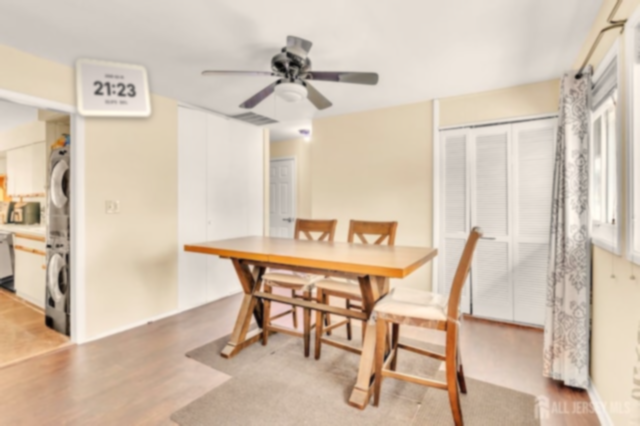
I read T21:23
